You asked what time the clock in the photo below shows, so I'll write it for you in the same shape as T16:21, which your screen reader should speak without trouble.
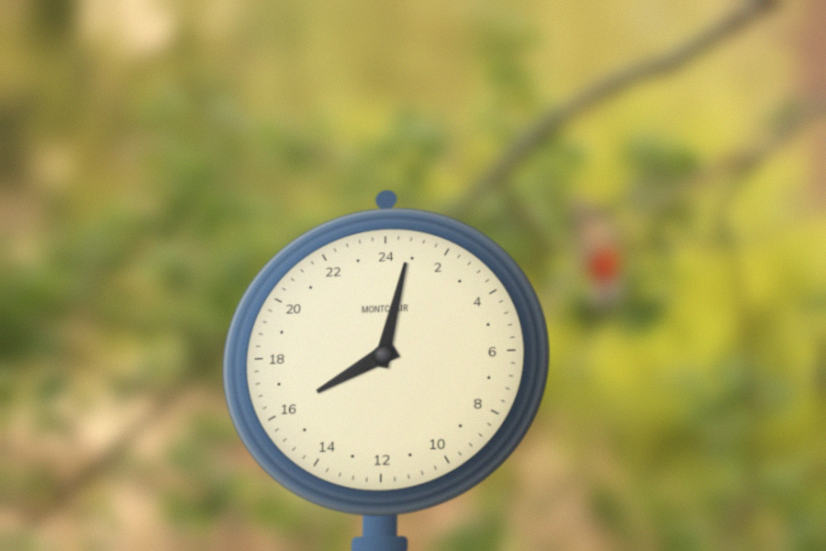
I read T16:02
